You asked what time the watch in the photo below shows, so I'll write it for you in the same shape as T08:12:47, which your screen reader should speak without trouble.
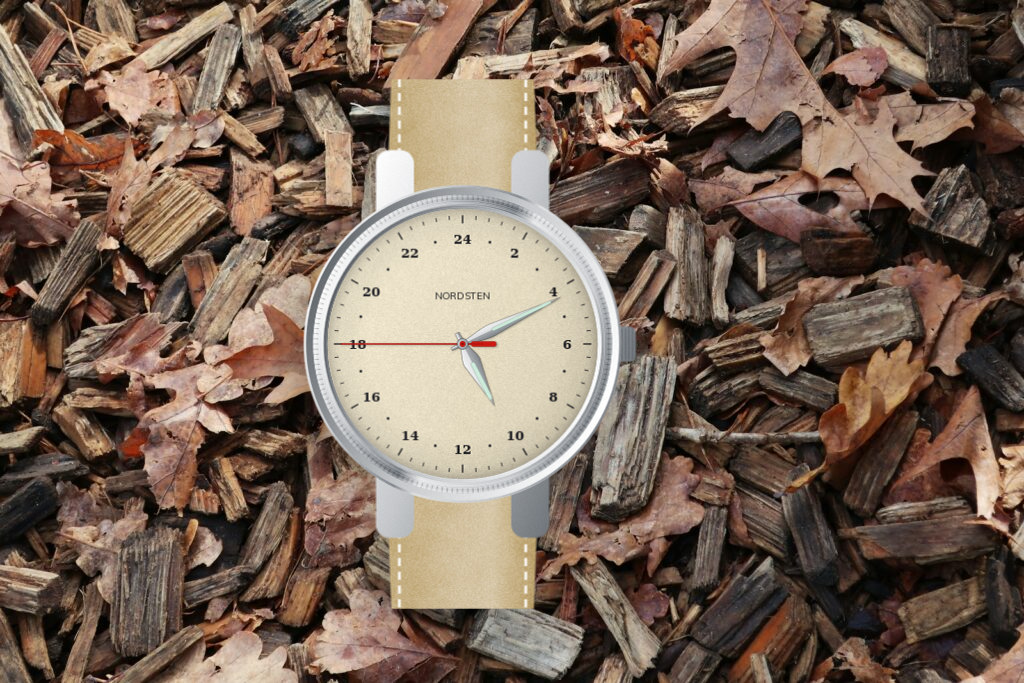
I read T10:10:45
